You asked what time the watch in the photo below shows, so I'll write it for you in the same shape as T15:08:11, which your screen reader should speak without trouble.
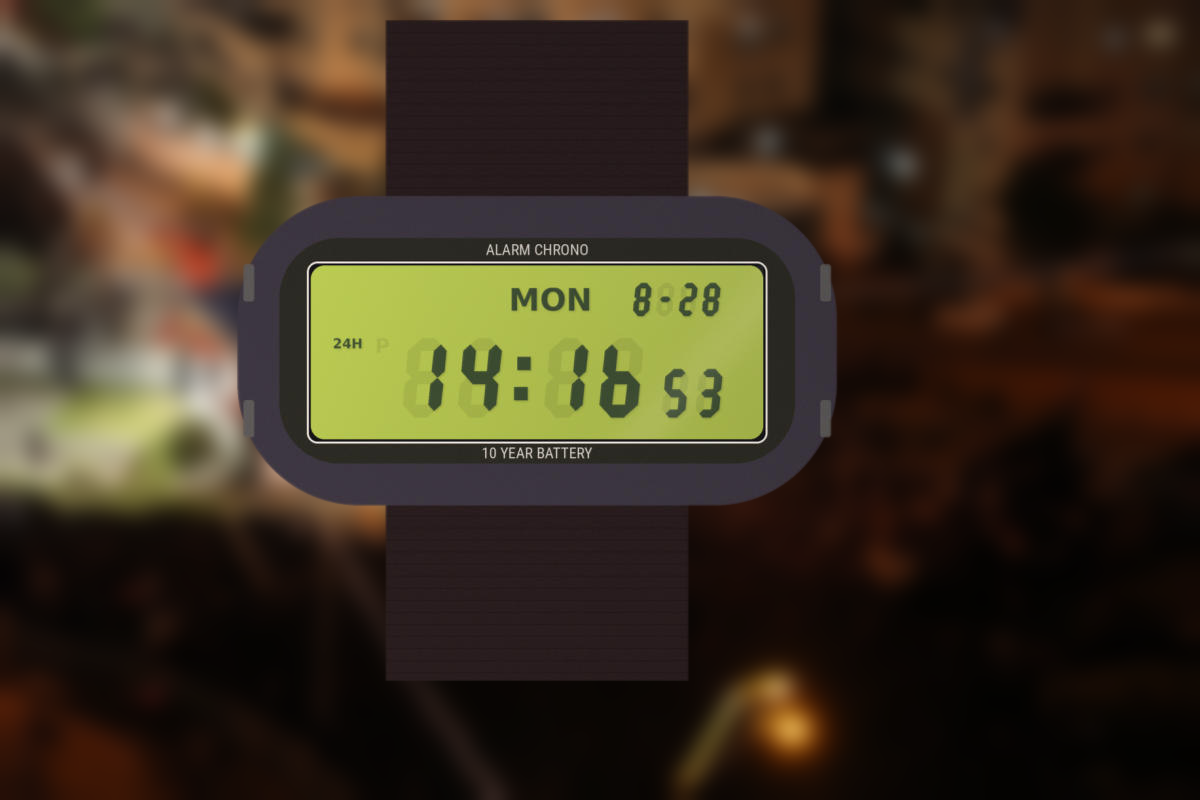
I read T14:16:53
